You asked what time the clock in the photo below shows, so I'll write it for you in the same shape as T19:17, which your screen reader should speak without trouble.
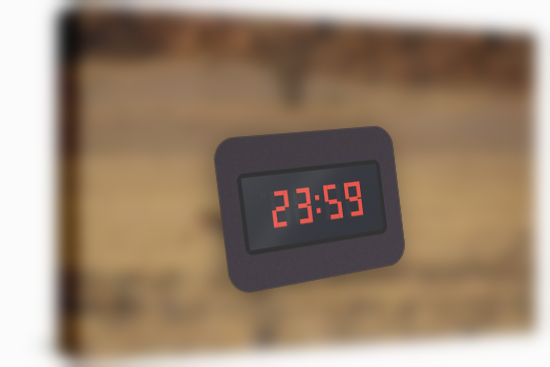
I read T23:59
